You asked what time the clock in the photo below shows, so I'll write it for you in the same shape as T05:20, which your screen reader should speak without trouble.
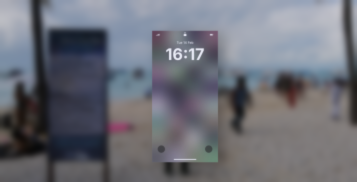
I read T16:17
